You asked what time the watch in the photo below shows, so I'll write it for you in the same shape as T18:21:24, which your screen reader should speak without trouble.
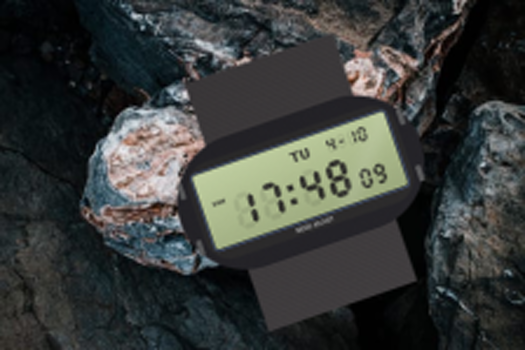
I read T17:48:09
